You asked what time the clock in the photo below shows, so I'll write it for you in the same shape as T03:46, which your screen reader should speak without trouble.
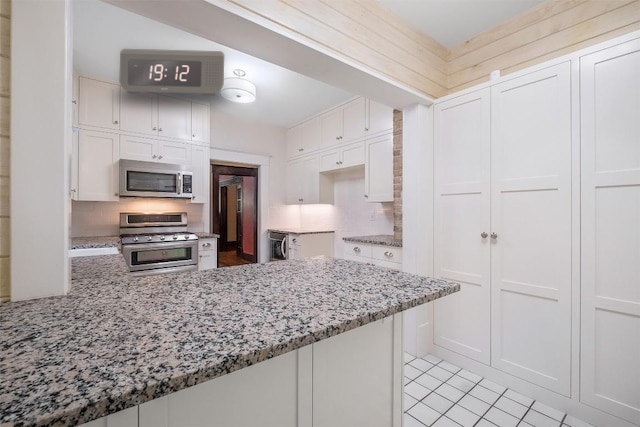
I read T19:12
